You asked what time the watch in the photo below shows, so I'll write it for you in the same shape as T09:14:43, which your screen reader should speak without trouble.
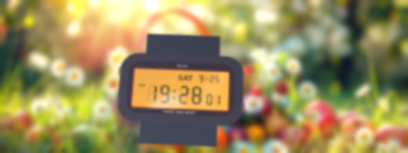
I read T19:28:01
